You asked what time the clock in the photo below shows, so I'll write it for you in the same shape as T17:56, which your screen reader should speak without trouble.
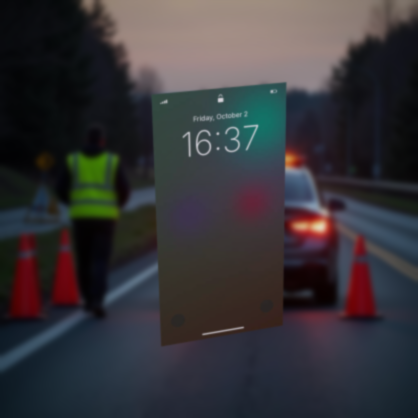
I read T16:37
